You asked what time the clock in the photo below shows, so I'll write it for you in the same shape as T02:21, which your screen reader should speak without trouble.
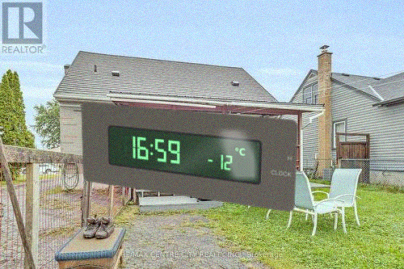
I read T16:59
